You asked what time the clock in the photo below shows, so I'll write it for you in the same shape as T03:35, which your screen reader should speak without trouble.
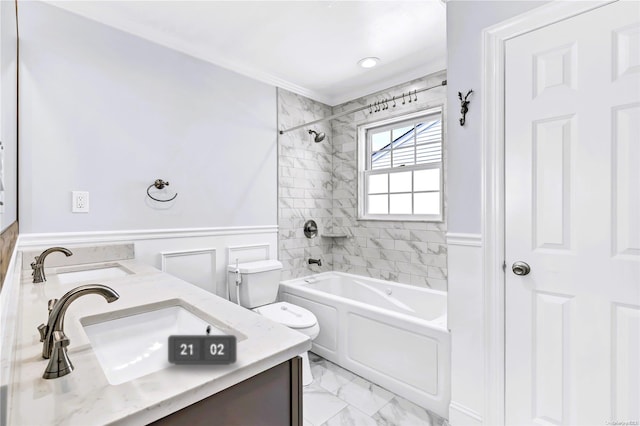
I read T21:02
